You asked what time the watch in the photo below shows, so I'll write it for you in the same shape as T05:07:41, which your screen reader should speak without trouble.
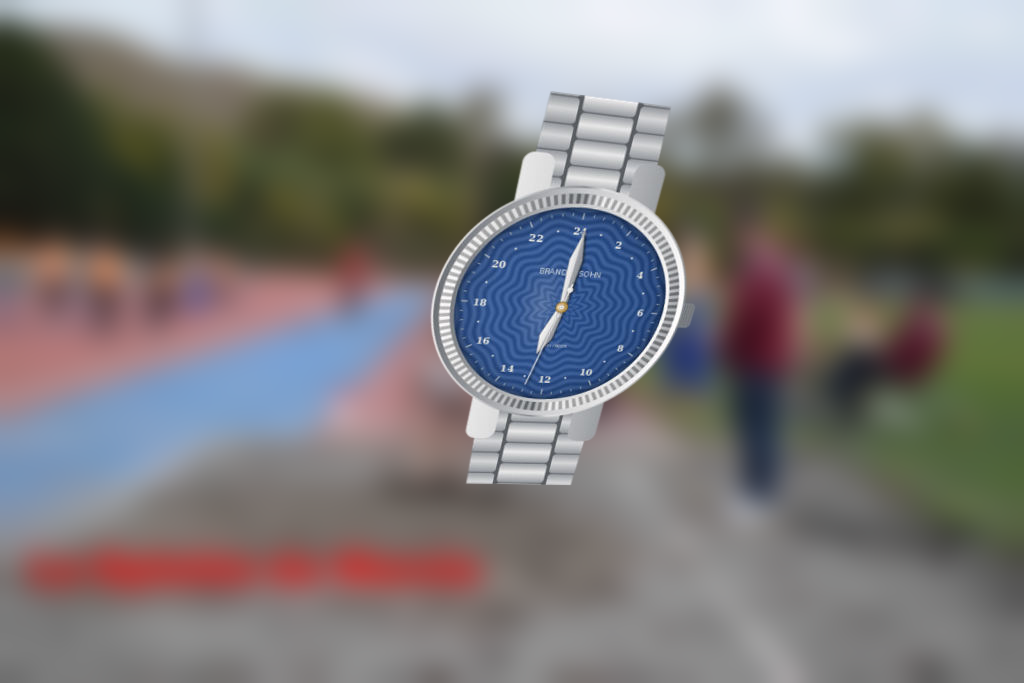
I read T13:00:32
